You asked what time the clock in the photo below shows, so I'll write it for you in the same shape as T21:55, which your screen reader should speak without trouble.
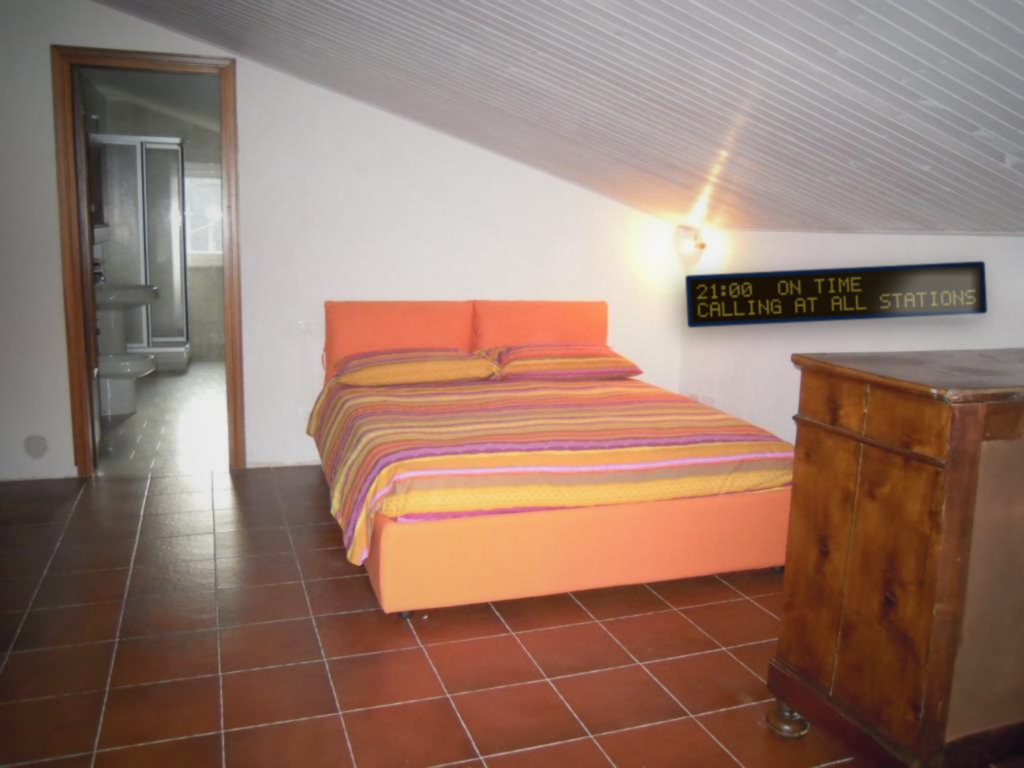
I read T21:00
